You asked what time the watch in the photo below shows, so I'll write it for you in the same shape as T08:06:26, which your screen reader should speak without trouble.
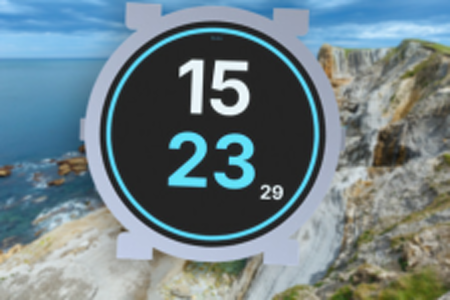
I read T15:23:29
